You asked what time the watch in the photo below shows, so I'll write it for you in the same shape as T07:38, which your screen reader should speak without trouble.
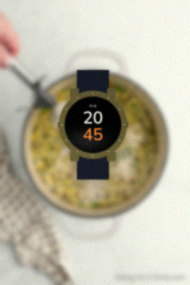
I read T20:45
